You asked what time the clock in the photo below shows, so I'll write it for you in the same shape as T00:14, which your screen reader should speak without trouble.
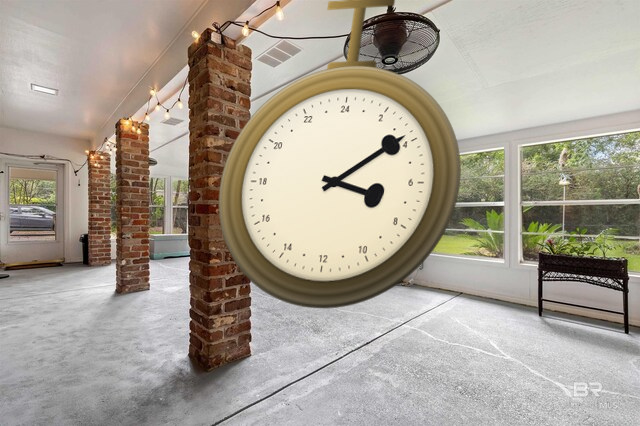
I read T07:09
